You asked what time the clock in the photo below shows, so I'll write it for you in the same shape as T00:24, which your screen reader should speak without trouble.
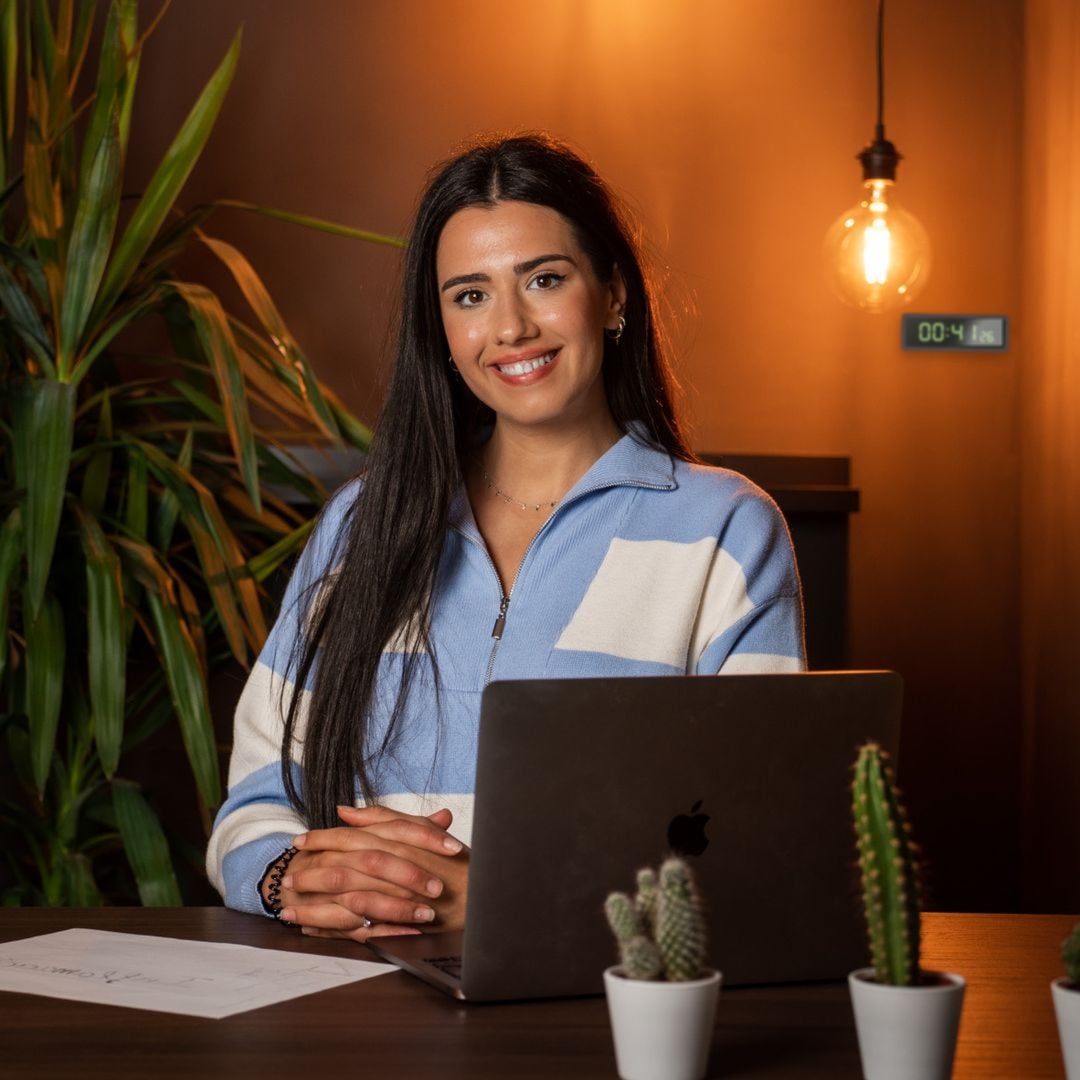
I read T00:41
